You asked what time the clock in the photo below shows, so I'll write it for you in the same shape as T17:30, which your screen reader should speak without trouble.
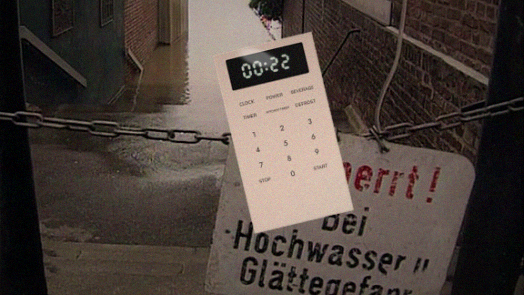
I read T00:22
